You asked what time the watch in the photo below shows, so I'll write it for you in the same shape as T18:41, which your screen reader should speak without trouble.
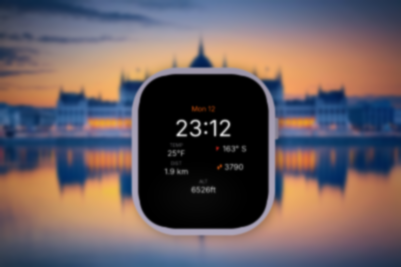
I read T23:12
